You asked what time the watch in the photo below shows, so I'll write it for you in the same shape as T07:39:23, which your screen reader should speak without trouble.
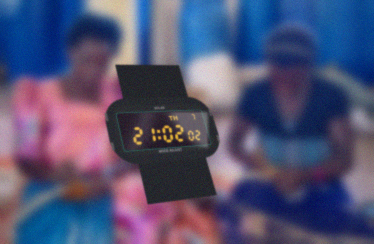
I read T21:02:02
